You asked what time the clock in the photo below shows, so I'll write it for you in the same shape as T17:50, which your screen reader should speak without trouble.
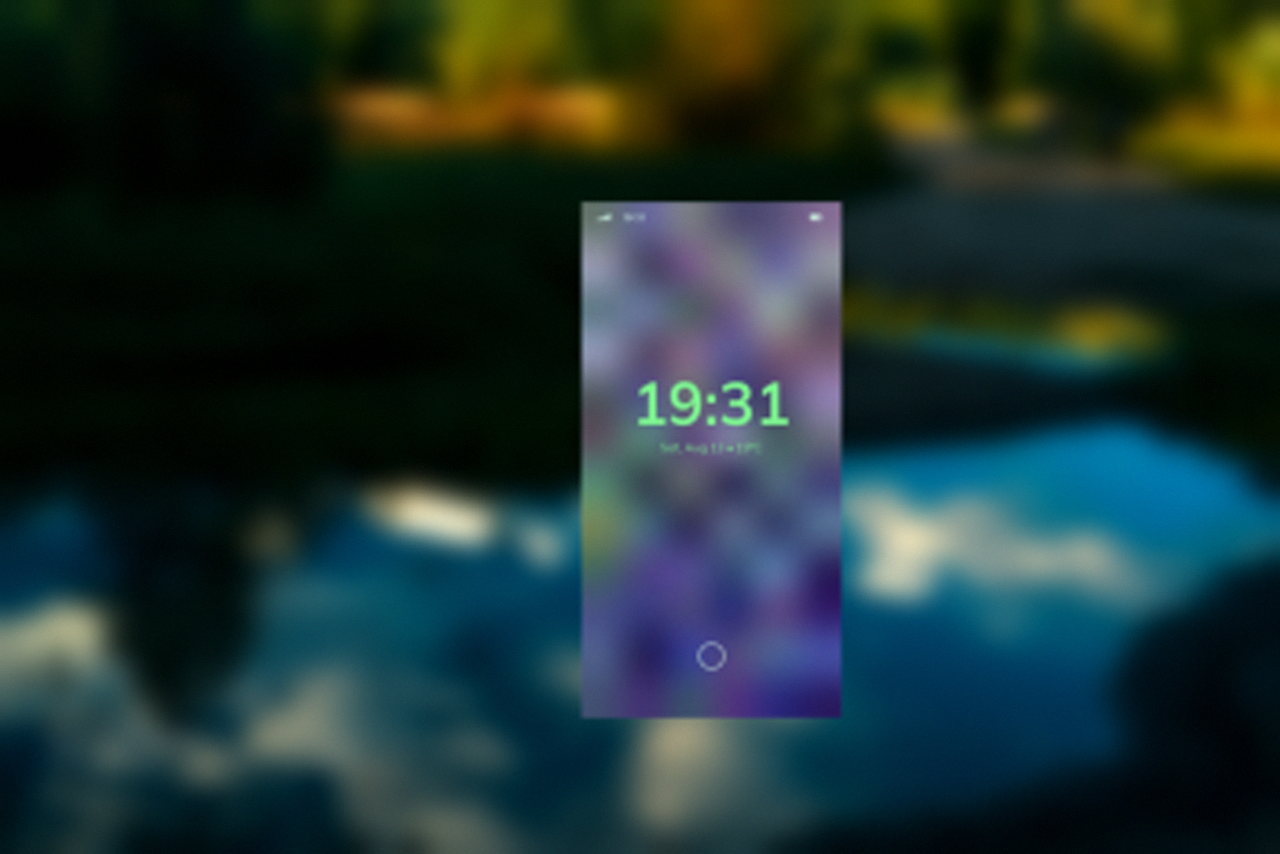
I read T19:31
